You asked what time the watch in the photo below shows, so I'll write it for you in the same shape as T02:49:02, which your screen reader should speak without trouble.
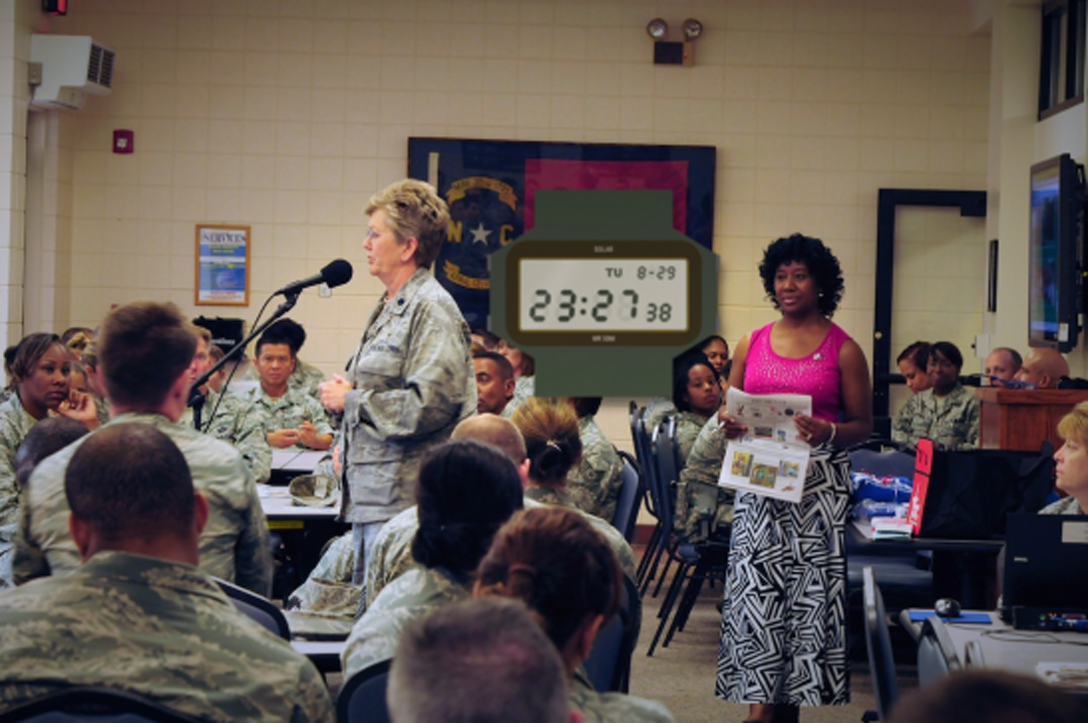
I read T23:27:38
